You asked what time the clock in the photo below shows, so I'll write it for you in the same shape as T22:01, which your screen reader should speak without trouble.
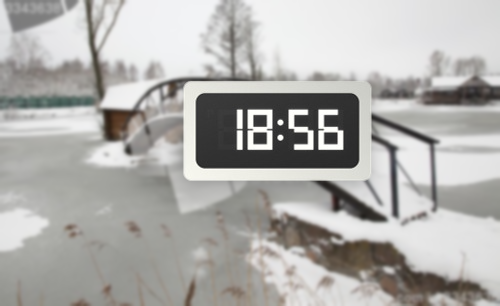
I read T18:56
